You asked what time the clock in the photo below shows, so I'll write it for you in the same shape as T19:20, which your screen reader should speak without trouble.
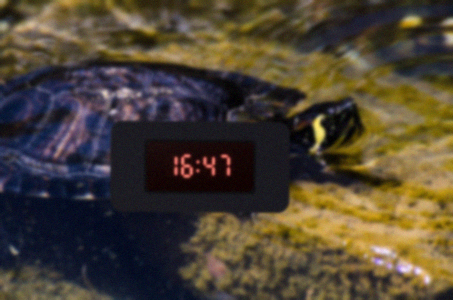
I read T16:47
